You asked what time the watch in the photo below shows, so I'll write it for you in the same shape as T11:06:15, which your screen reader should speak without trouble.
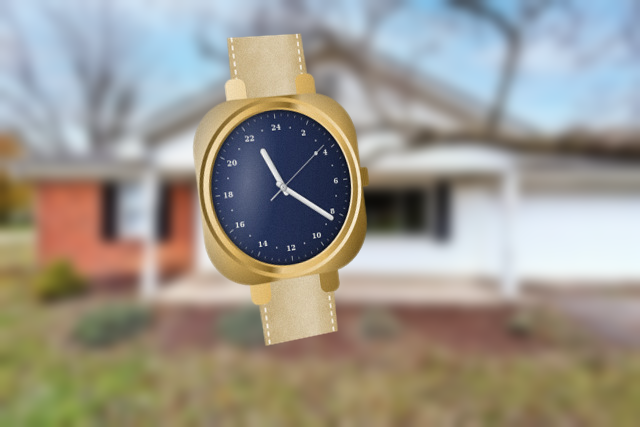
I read T22:21:09
